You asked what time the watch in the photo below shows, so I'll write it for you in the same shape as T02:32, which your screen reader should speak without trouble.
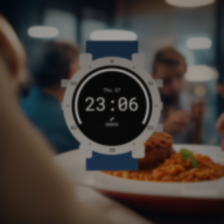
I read T23:06
